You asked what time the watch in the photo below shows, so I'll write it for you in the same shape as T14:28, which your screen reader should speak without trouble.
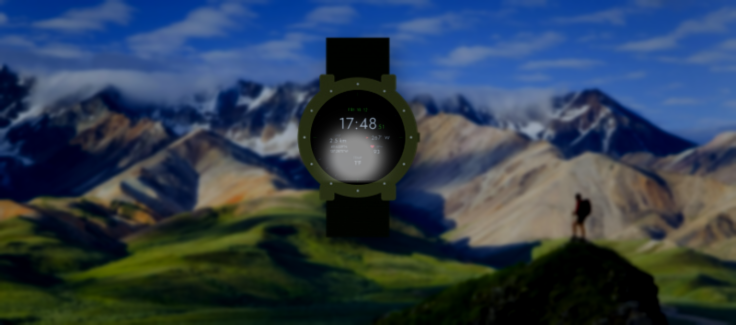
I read T17:48
